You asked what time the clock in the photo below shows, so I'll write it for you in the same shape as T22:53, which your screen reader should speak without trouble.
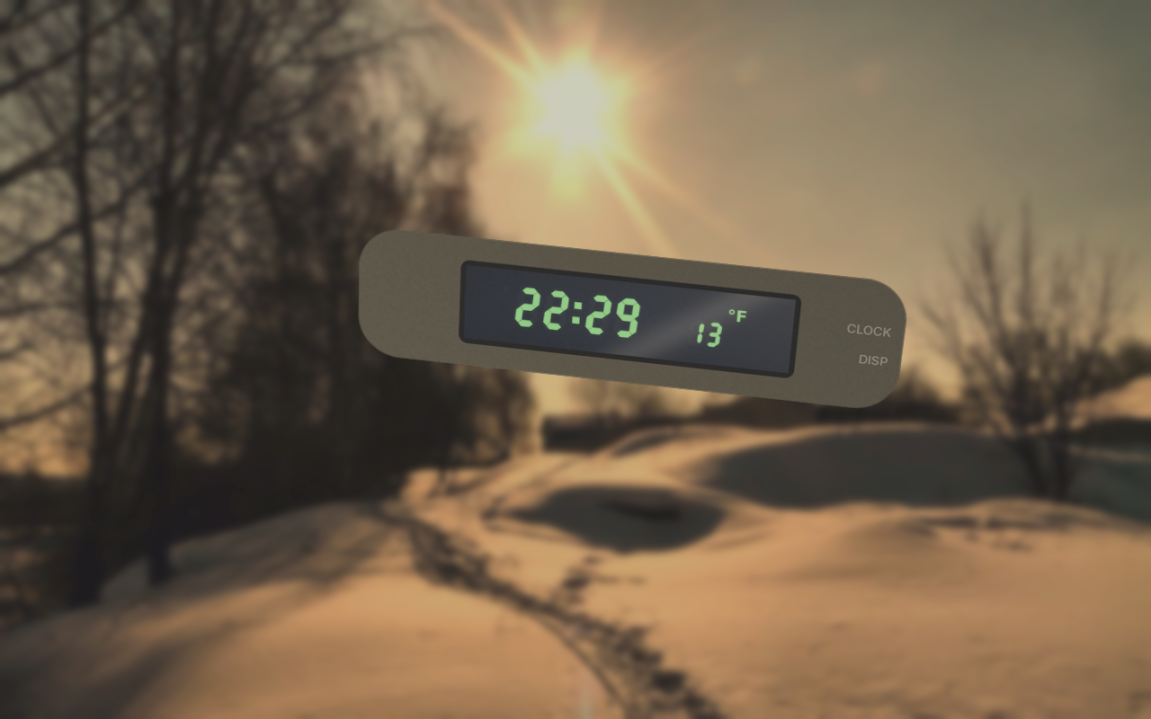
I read T22:29
